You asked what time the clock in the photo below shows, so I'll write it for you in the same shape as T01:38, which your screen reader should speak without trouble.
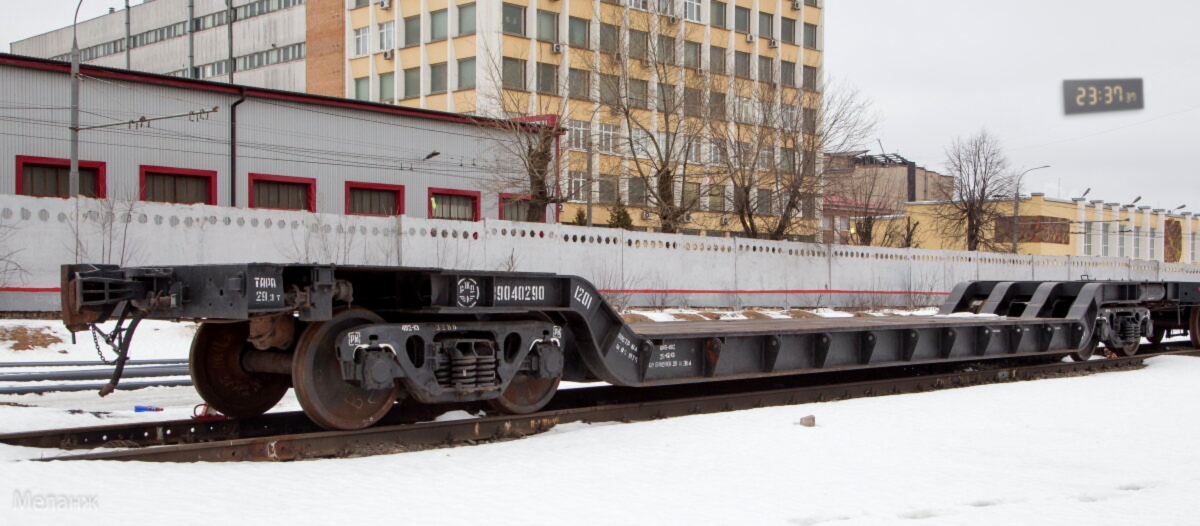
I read T23:37
